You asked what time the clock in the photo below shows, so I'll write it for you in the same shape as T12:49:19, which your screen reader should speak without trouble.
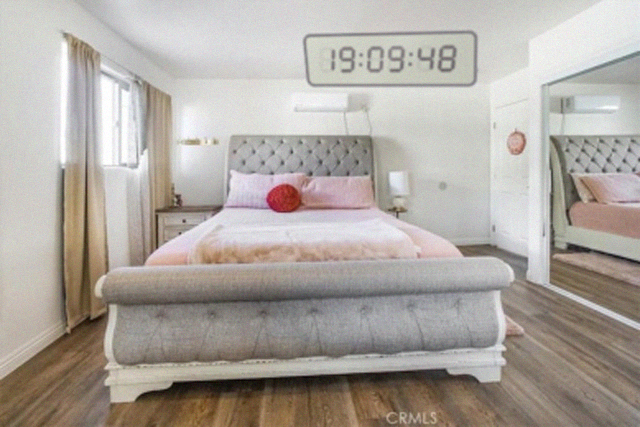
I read T19:09:48
